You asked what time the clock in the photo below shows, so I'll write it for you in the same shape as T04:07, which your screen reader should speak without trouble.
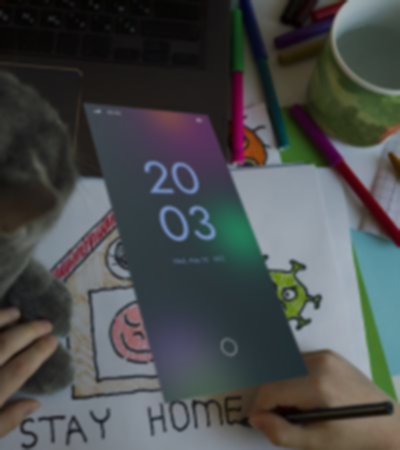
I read T20:03
